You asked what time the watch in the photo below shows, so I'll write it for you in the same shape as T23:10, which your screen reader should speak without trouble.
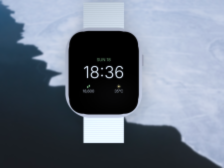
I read T18:36
